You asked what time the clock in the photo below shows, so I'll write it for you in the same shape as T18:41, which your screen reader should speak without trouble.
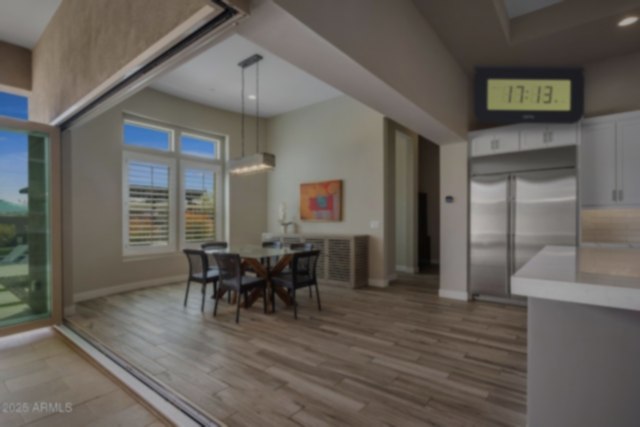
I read T17:13
